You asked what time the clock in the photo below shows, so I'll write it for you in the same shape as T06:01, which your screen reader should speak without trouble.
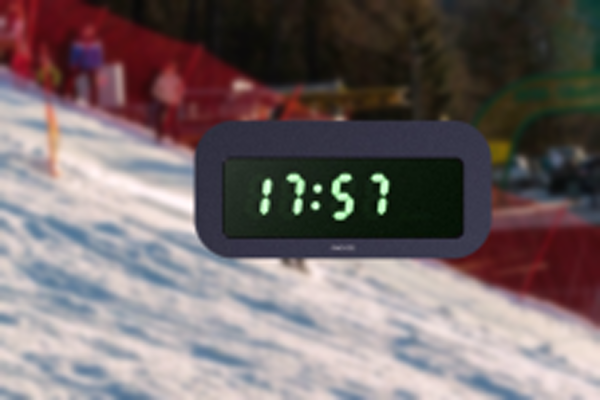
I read T17:57
